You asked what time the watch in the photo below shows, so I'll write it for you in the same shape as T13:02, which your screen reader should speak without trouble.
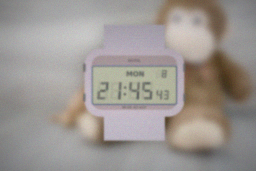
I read T21:45
